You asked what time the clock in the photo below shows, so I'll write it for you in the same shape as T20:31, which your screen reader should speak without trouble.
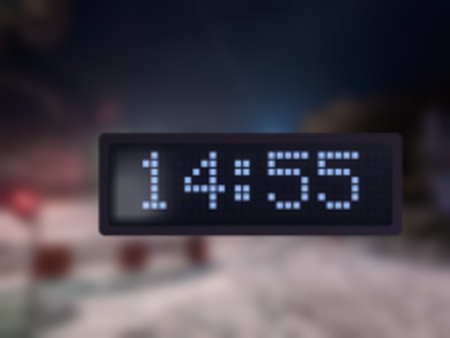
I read T14:55
